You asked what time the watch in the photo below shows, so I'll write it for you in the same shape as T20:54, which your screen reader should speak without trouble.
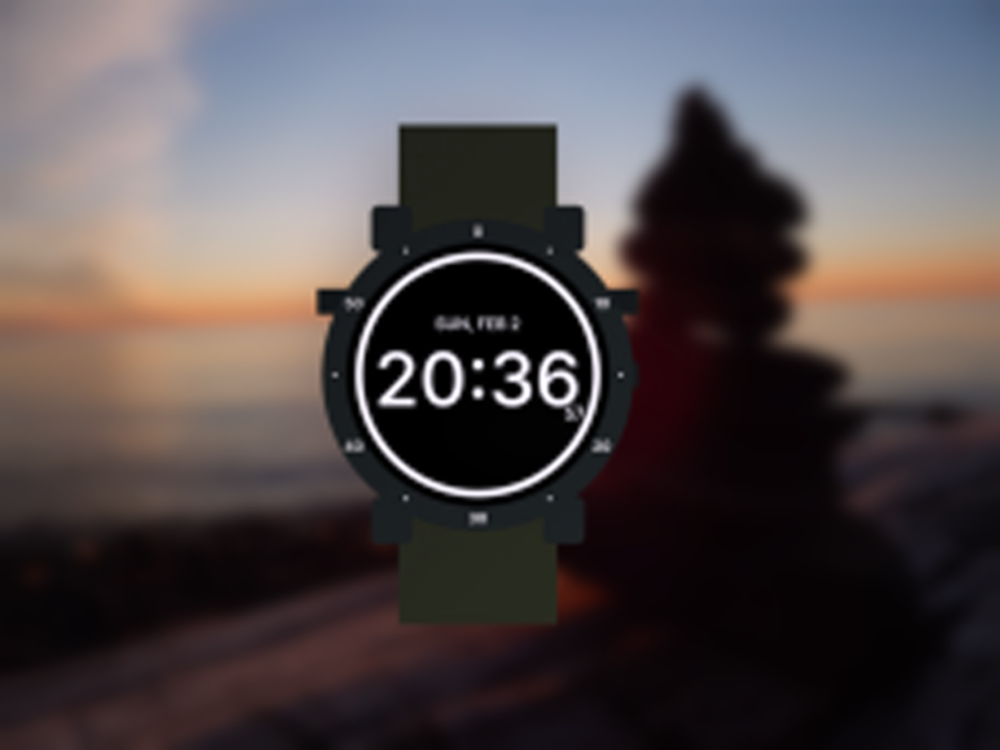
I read T20:36
